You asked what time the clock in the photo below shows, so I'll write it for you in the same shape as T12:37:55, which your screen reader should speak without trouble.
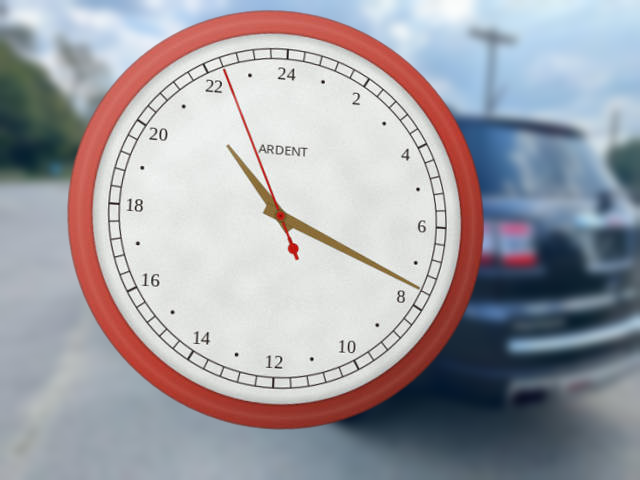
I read T21:18:56
